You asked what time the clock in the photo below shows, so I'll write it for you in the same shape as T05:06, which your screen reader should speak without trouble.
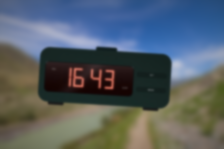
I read T16:43
